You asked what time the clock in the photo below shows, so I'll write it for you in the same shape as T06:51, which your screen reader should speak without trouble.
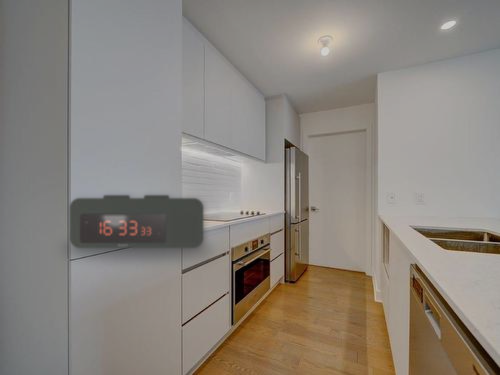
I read T16:33
